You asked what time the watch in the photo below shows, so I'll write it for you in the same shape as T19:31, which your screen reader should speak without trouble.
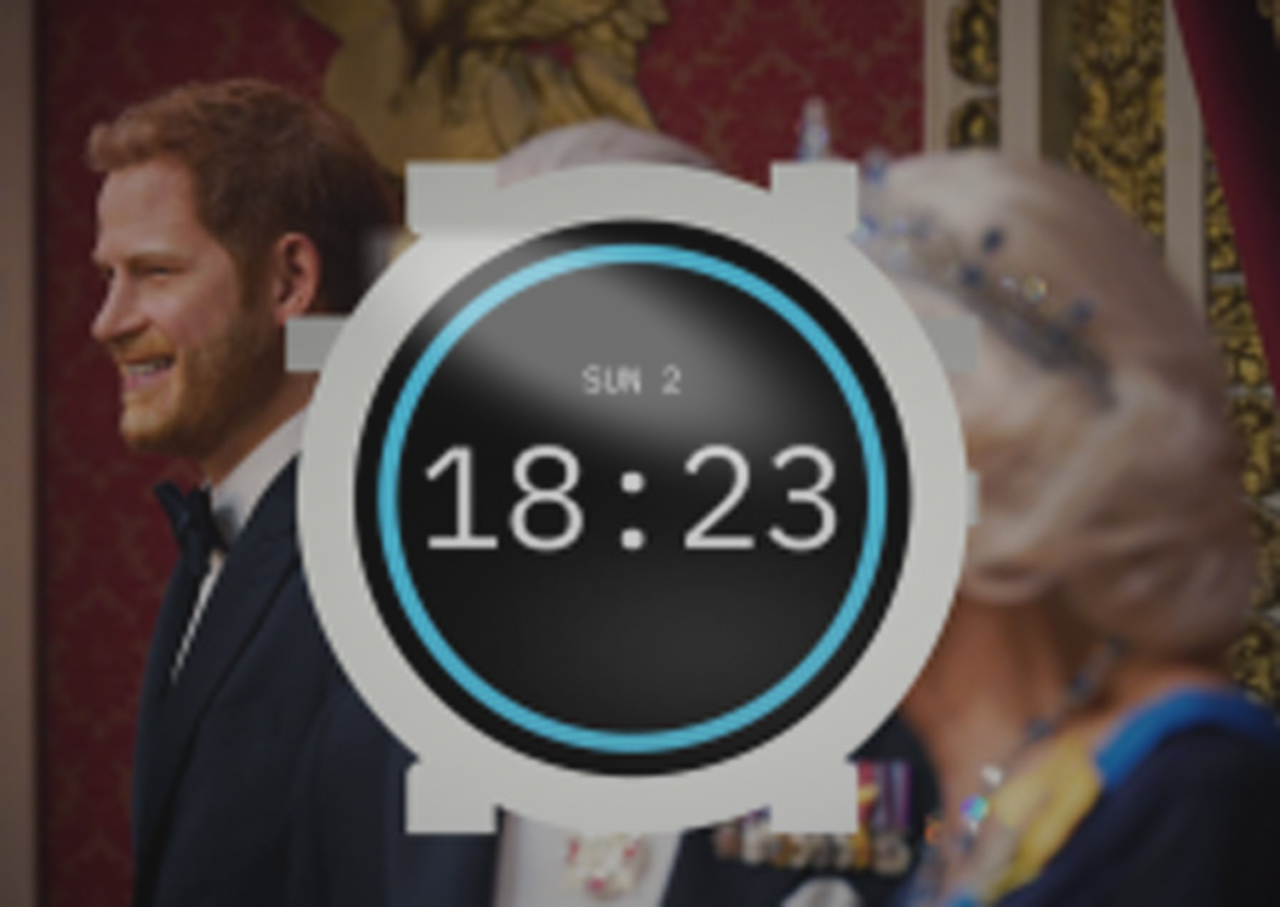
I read T18:23
